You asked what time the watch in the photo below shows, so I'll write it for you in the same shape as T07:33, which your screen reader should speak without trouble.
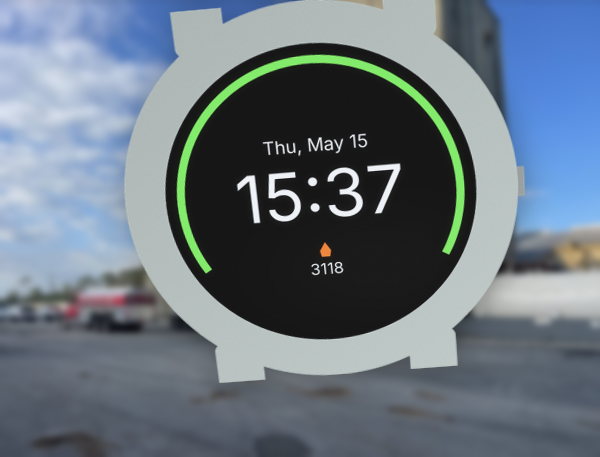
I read T15:37
